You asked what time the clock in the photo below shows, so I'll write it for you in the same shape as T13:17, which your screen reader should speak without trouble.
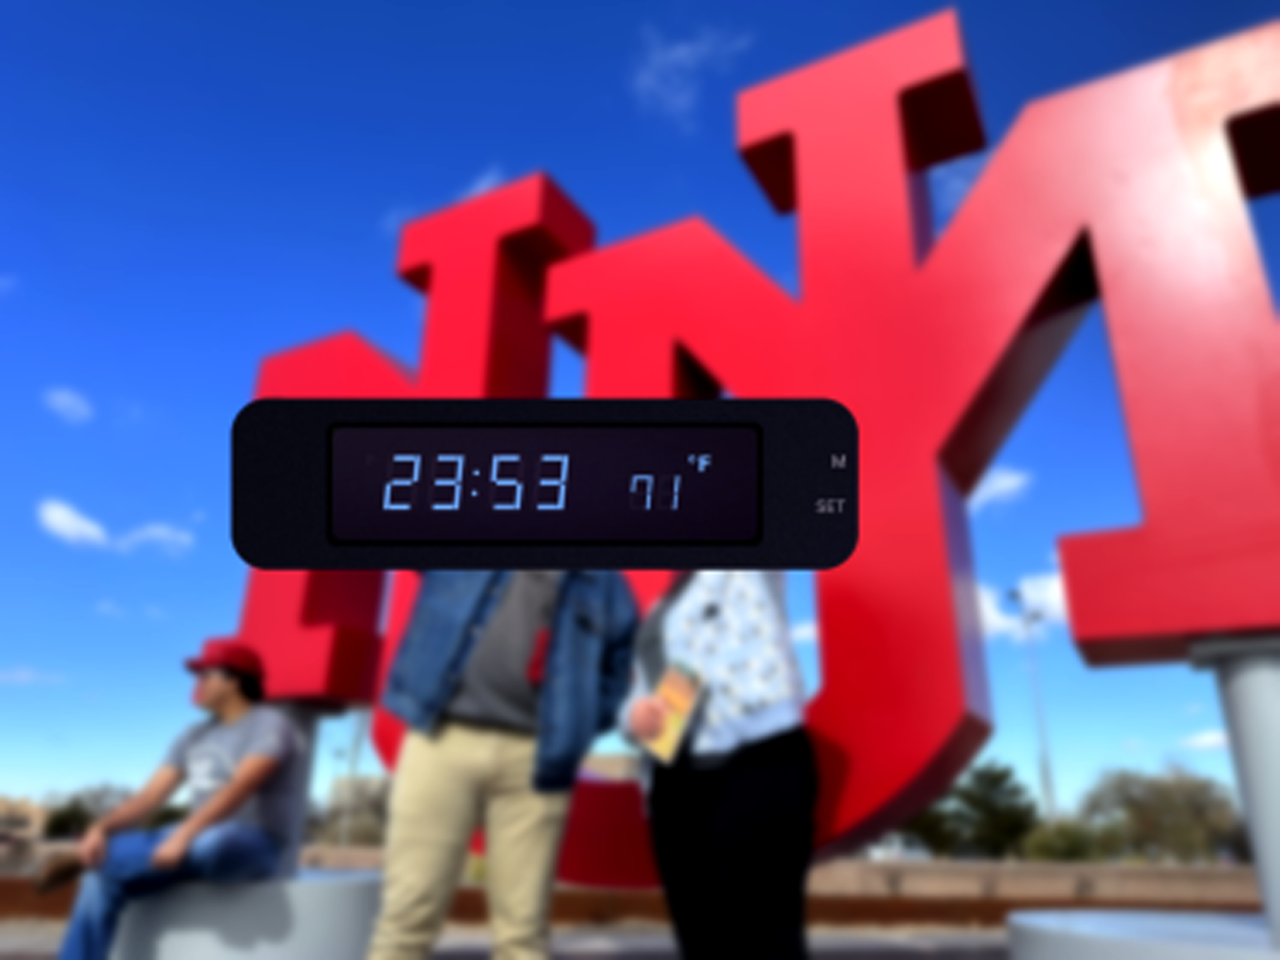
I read T23:53
